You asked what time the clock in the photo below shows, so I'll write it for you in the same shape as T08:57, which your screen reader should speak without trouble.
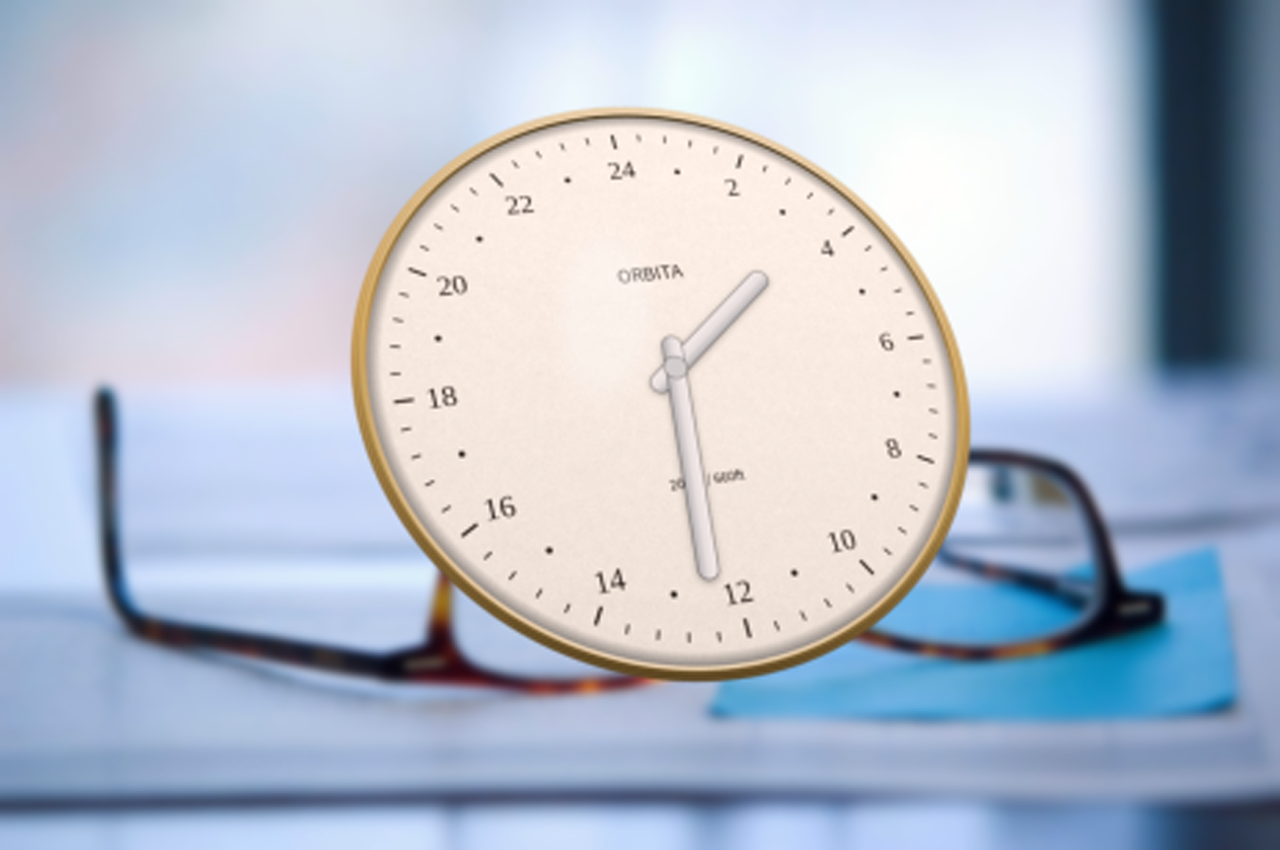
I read T03:31
